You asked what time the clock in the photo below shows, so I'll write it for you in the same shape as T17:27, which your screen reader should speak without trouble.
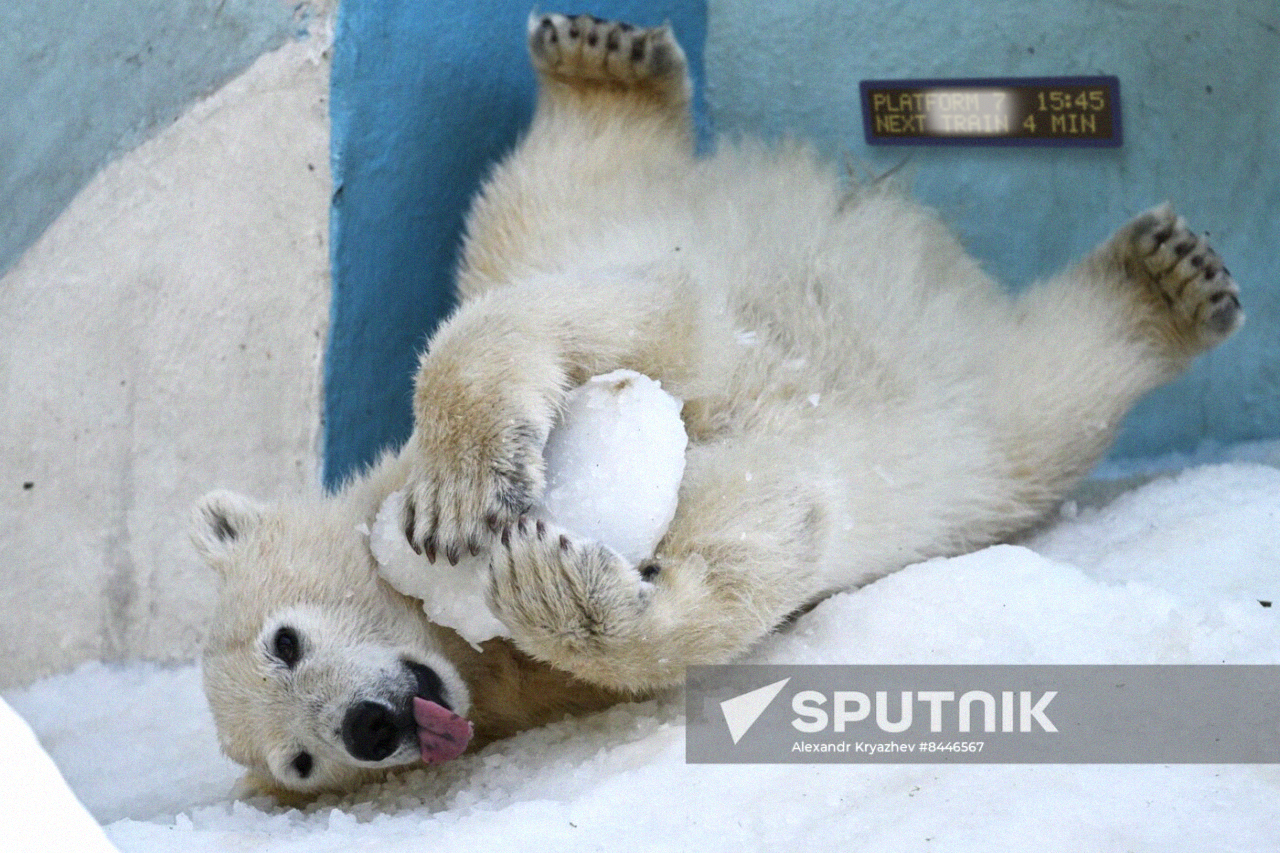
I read T15:45
